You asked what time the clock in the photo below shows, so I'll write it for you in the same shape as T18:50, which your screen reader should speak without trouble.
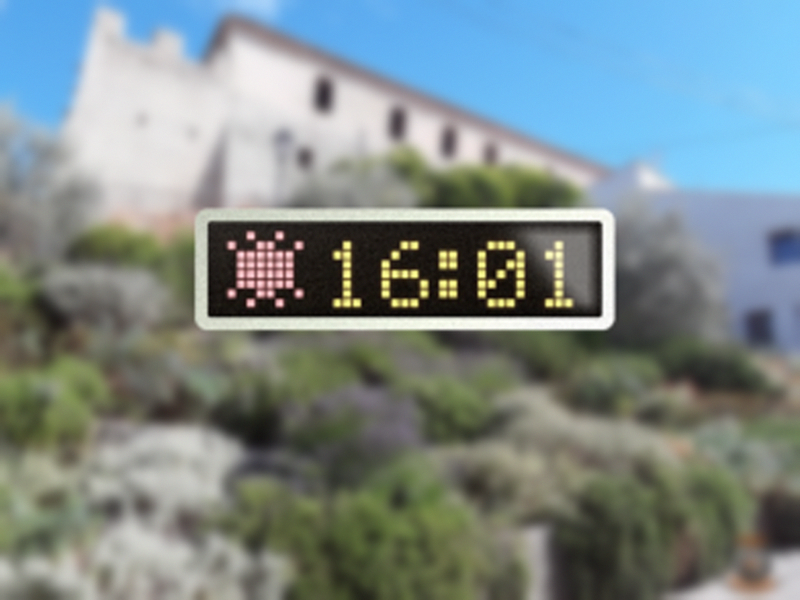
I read T16:01
